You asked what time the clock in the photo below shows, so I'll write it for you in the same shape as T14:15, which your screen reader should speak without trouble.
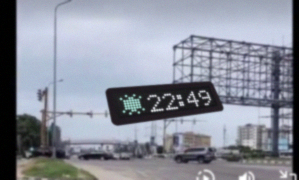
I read T22:49
